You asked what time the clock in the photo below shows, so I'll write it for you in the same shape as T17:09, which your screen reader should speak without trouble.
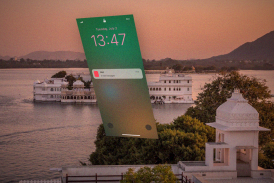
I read T13:47
